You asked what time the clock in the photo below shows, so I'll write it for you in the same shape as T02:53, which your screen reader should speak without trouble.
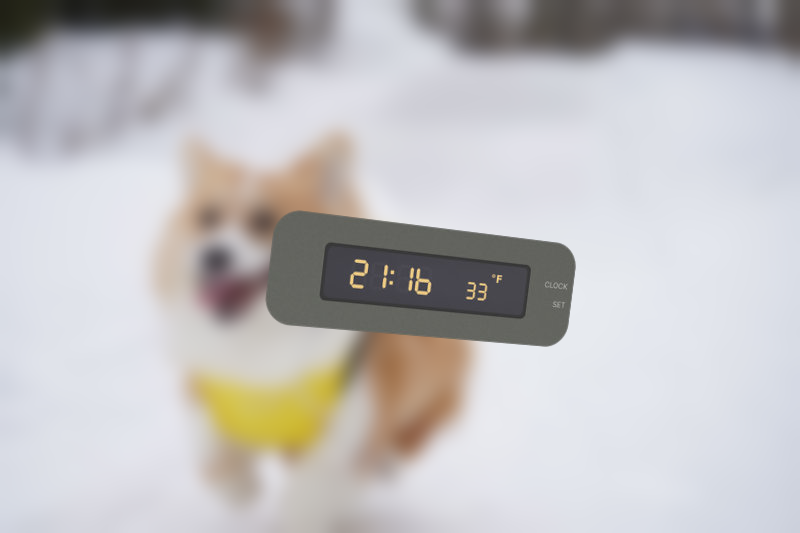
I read T21:16
